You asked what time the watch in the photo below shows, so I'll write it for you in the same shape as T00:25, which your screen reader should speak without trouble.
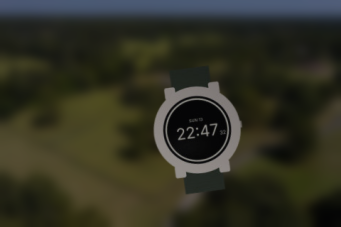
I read T22:47
